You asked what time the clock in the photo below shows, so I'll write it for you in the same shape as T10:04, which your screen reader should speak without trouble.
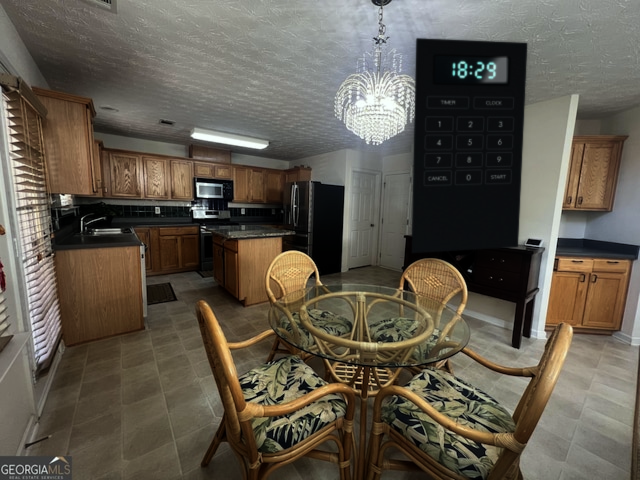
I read T18:29
